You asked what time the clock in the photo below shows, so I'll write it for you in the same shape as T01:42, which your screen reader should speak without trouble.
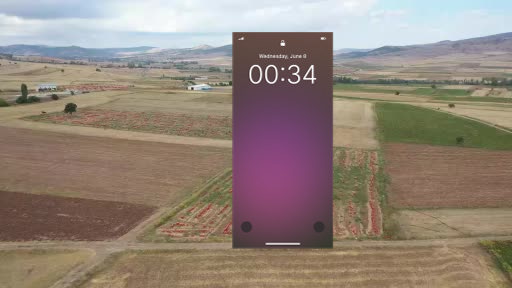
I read T00:34
